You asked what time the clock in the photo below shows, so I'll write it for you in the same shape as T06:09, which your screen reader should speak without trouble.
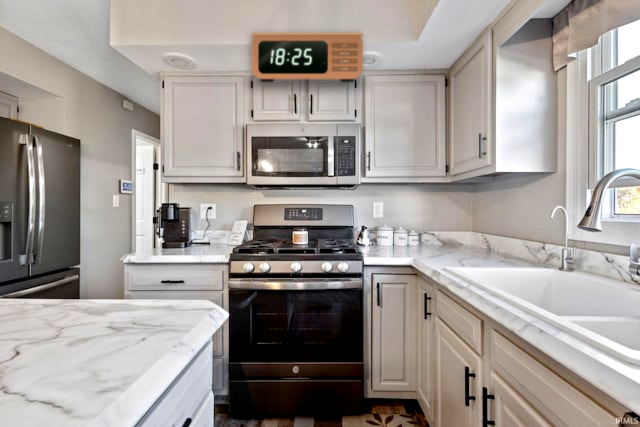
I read T18:25
